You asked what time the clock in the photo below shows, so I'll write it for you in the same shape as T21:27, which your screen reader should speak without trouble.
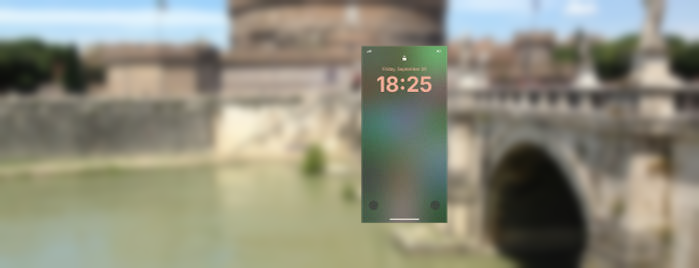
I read T18:25
